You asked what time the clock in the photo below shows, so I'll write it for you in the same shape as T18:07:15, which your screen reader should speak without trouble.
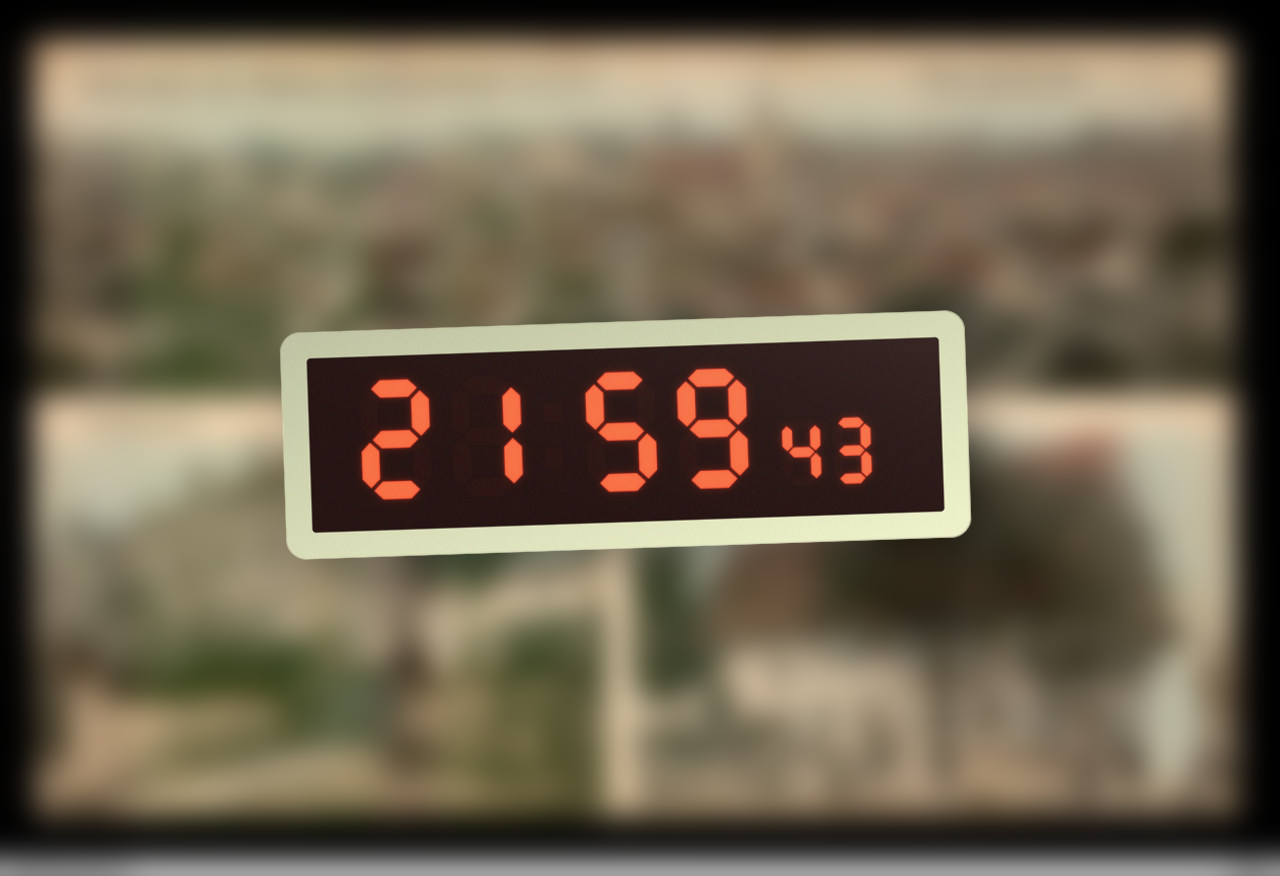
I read T21:59:43
